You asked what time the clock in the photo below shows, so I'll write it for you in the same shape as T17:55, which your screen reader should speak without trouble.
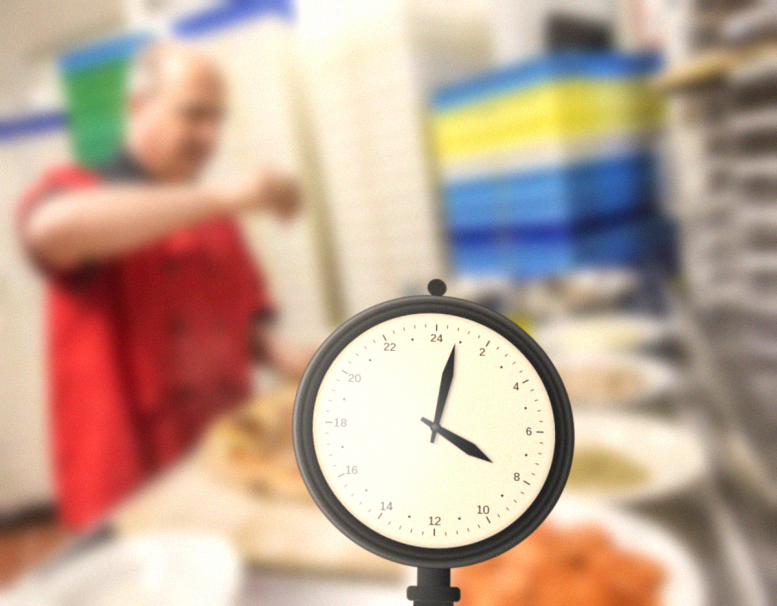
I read T08:02
